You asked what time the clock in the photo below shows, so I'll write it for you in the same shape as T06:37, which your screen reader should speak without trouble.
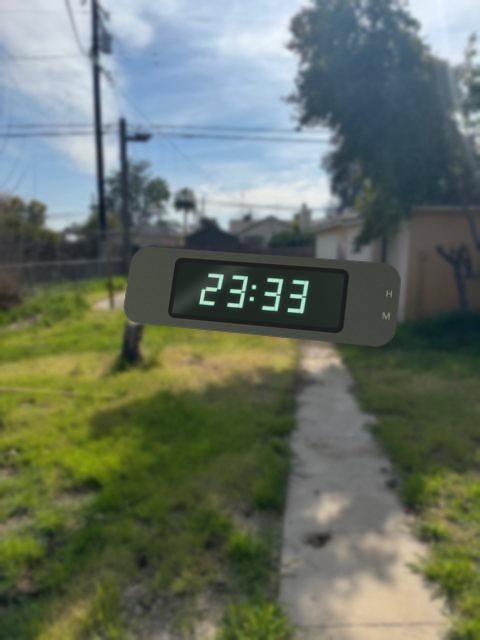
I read T23:33
